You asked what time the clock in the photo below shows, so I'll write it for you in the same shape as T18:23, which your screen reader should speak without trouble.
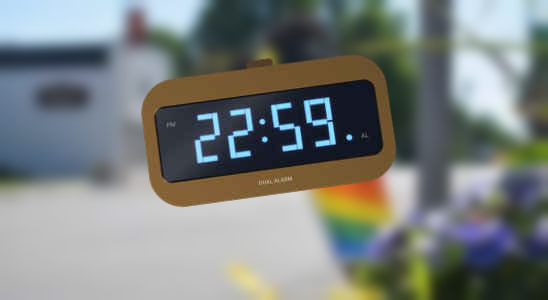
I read T22:59
